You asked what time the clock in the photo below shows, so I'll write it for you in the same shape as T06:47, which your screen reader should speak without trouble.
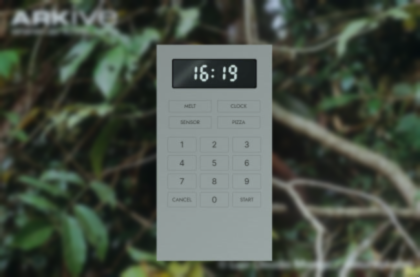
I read T16:19
